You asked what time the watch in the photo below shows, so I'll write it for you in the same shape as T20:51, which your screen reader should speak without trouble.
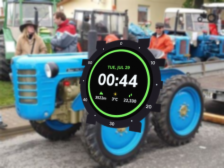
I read T00:44
